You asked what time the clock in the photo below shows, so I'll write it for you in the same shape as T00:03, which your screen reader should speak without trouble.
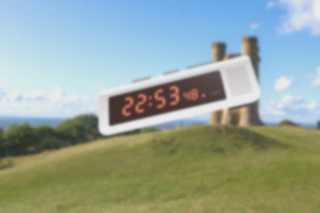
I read T22:53
